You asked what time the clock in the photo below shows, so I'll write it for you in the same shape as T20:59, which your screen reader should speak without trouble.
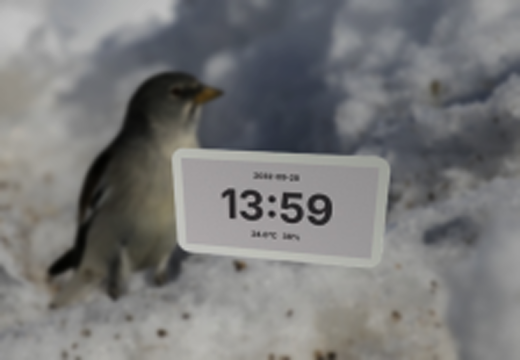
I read T13:59
